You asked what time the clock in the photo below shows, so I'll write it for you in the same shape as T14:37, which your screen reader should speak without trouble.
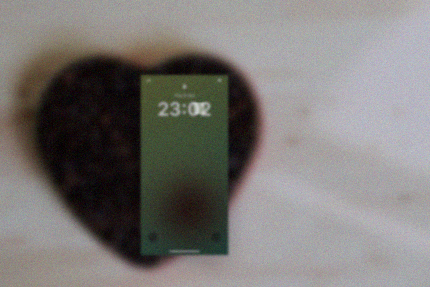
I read T23:02
